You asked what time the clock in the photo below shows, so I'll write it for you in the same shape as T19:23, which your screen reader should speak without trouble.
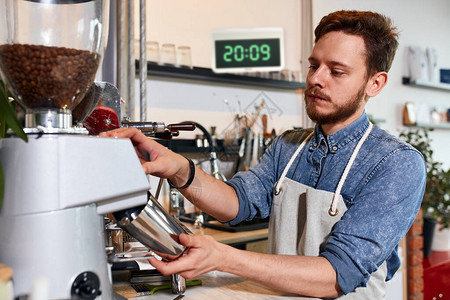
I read T20:09
